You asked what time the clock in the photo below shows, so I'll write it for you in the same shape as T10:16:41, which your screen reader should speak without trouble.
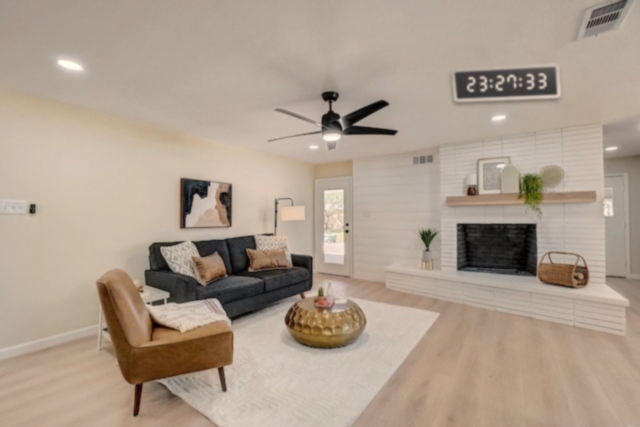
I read T23:27:33
